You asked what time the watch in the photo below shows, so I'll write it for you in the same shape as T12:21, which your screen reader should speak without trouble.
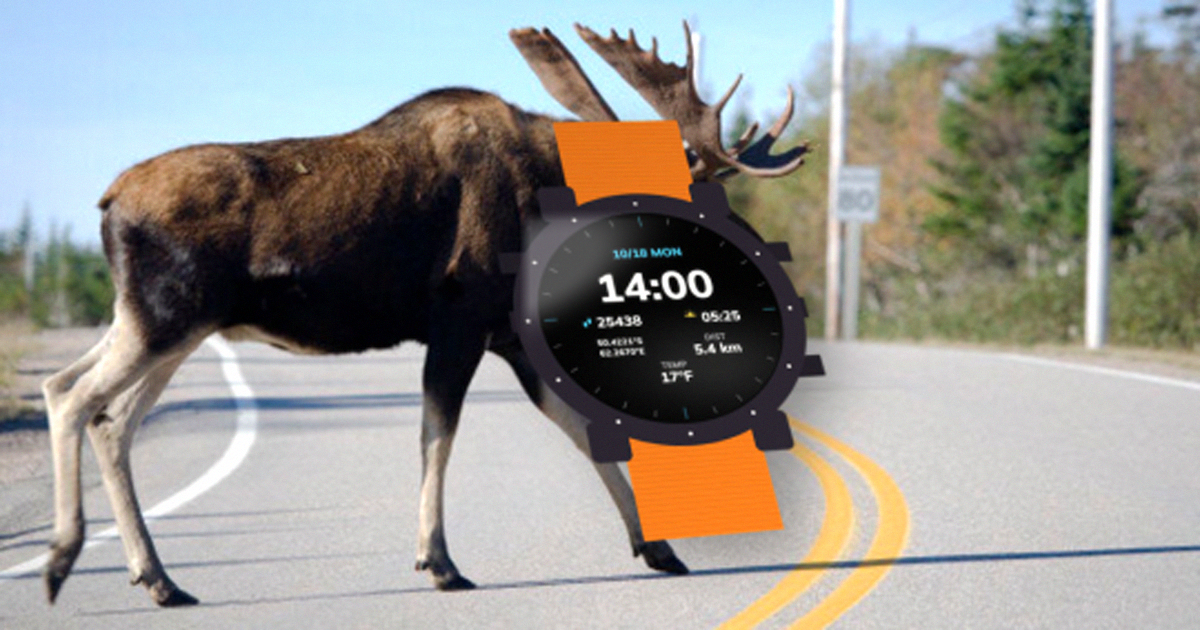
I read T14:00
